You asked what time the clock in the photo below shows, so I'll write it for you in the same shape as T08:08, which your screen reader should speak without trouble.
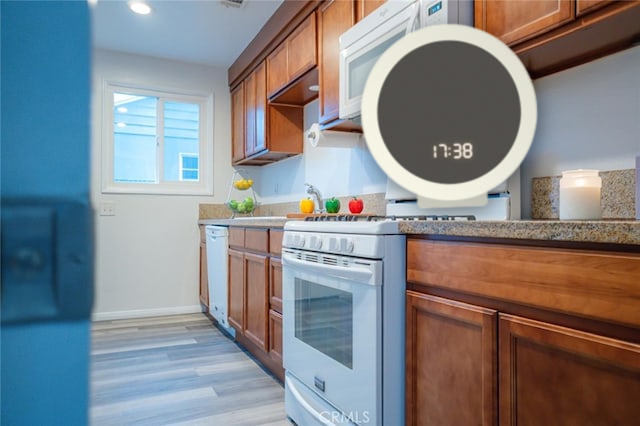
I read T17:38
